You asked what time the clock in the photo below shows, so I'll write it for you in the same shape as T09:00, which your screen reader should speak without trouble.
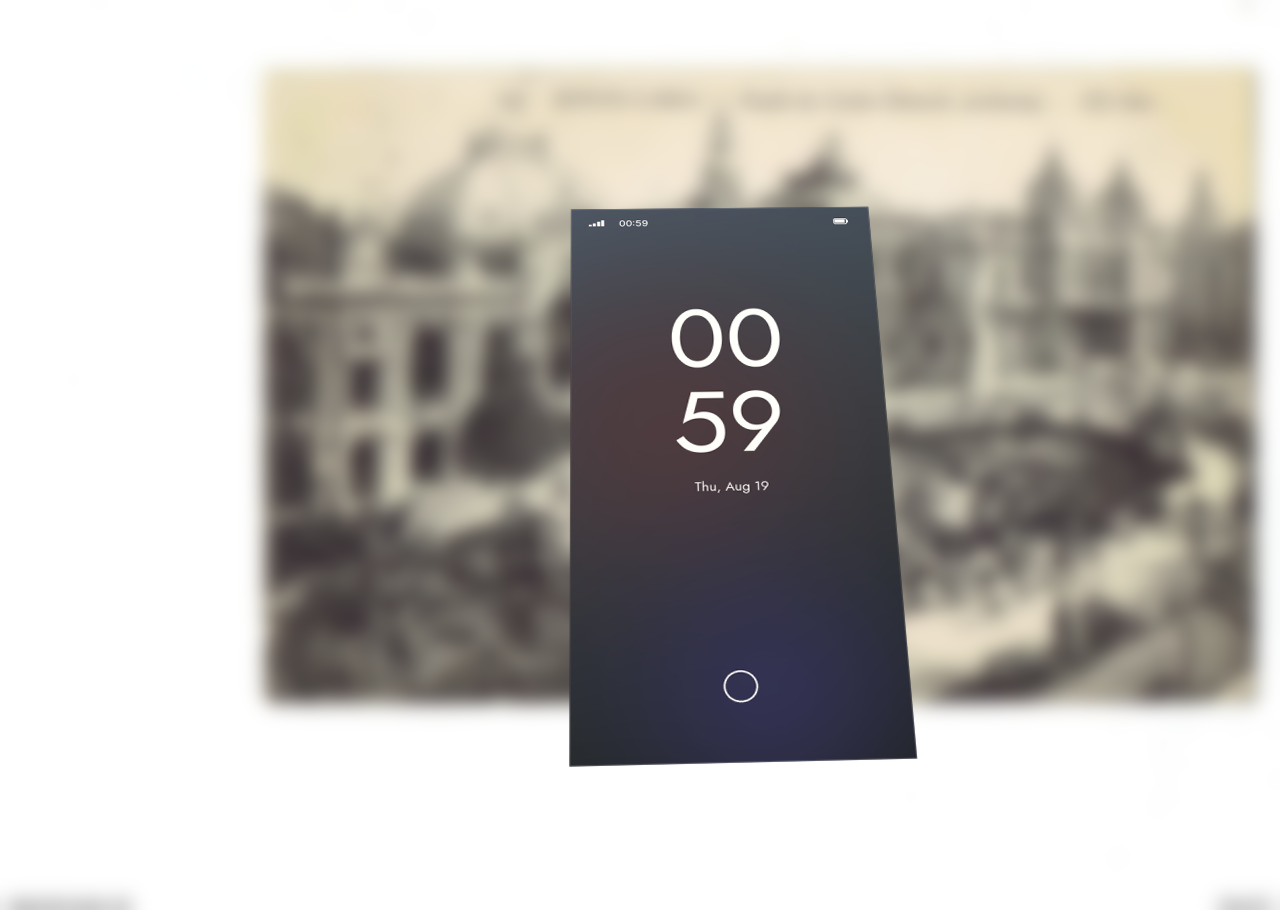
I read T00:59
